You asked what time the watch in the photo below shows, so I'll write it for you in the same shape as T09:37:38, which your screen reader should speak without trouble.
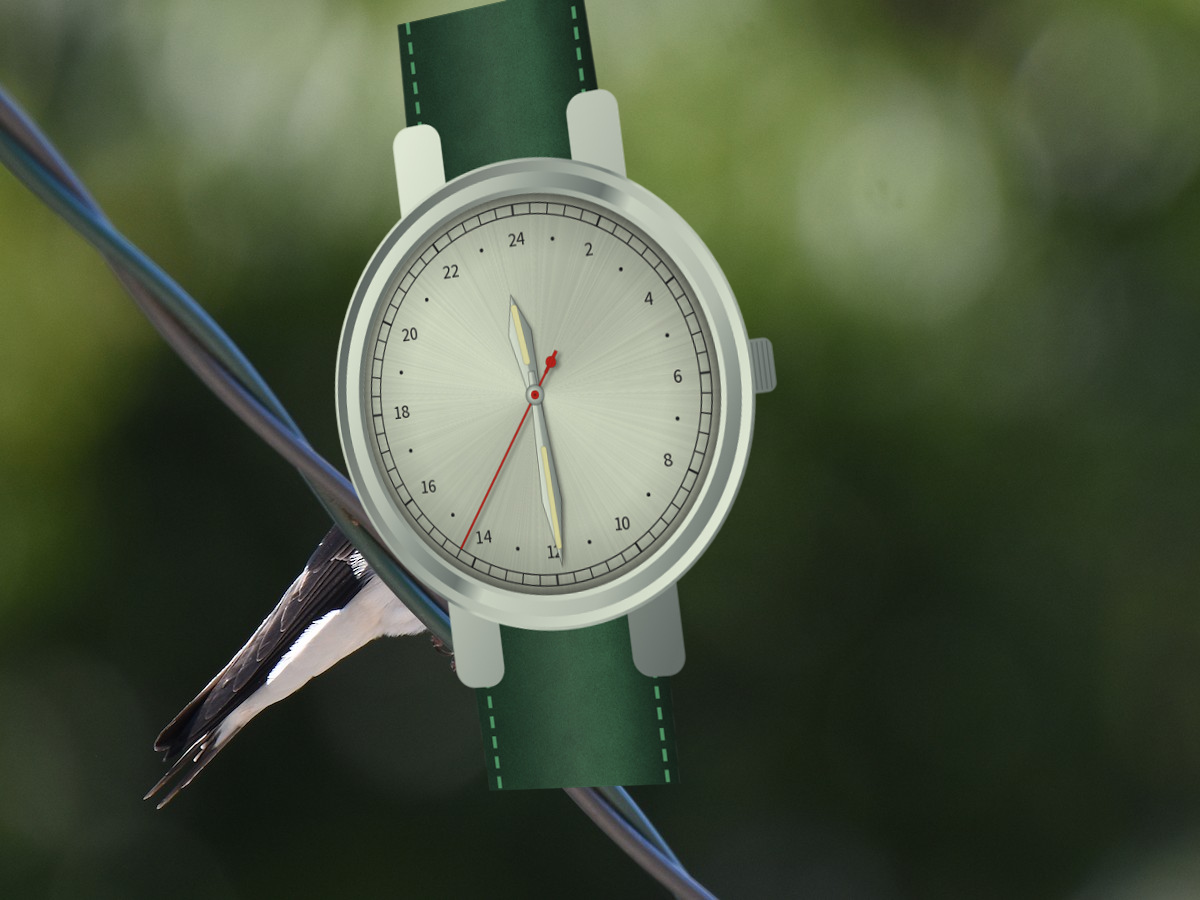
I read T23:29:36
